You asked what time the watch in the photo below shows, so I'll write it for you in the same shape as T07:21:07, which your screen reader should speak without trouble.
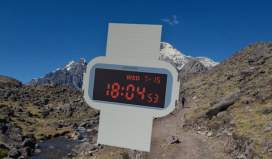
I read T18:04:53
